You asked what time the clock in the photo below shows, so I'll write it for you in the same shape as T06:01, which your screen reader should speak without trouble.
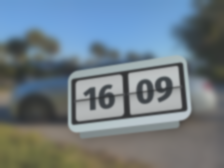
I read T16:09
